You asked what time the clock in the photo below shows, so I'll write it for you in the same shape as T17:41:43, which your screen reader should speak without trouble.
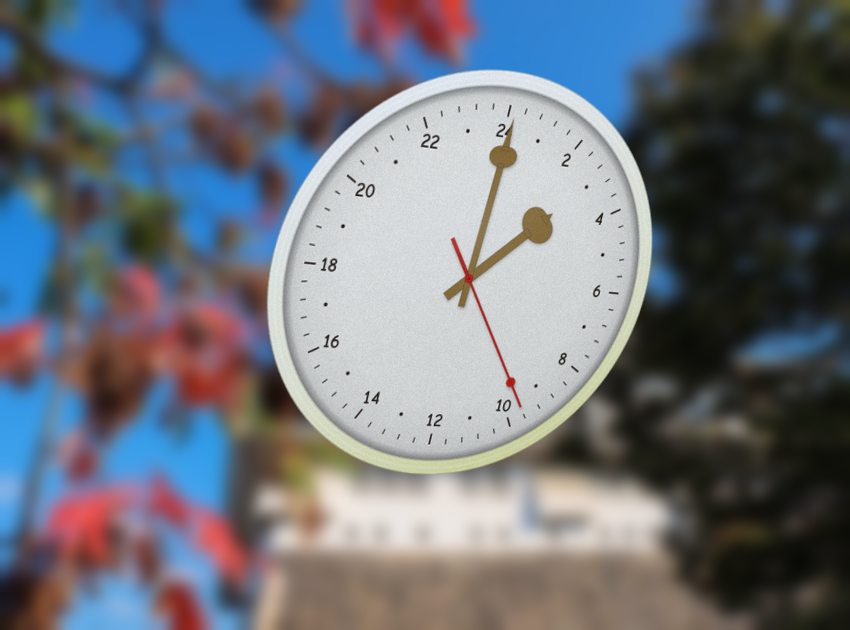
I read T03:00:24
